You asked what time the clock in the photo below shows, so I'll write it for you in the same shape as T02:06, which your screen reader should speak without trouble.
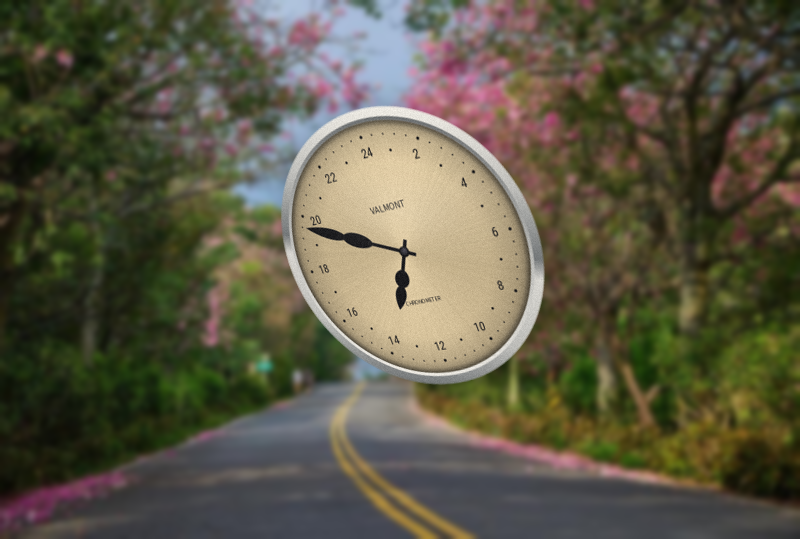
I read T13:49
